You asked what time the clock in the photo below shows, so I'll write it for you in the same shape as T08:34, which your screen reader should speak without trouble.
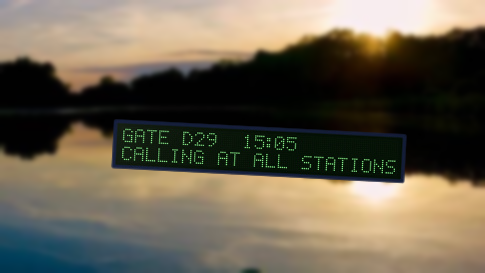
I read T15:05
